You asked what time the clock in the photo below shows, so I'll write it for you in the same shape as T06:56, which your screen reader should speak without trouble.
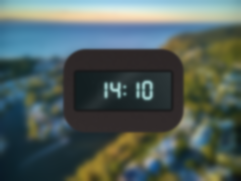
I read T14:10
